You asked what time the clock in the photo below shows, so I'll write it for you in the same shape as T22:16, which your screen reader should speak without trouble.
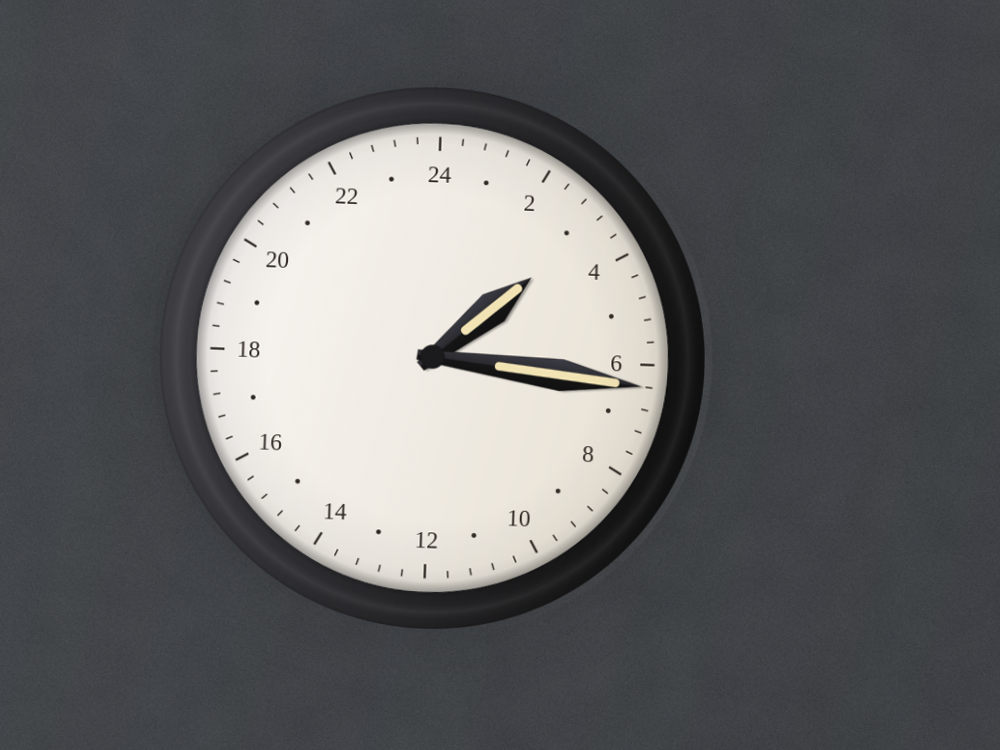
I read T03:16
